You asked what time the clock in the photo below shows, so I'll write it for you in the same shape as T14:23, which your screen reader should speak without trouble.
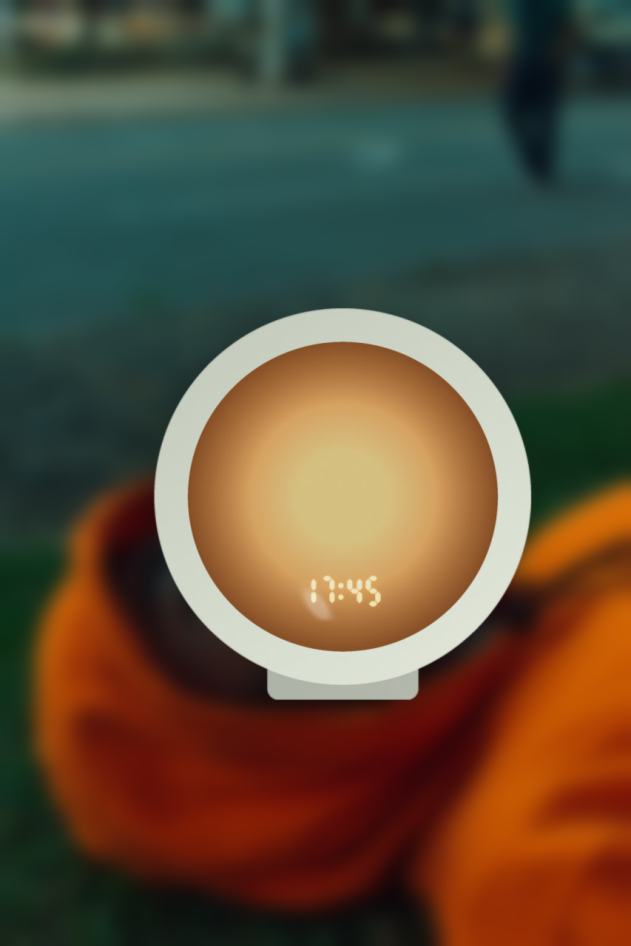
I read T17:45
